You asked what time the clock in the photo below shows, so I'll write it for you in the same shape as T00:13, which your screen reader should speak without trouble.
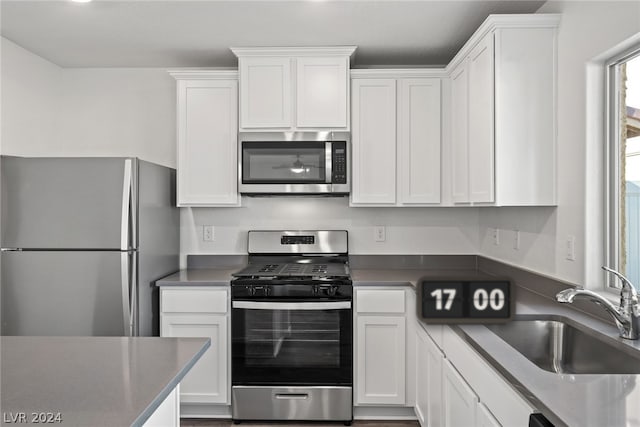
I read T17:00
